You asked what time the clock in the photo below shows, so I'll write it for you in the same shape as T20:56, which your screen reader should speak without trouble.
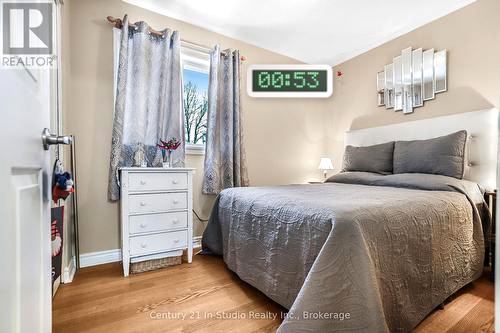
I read T00:53
